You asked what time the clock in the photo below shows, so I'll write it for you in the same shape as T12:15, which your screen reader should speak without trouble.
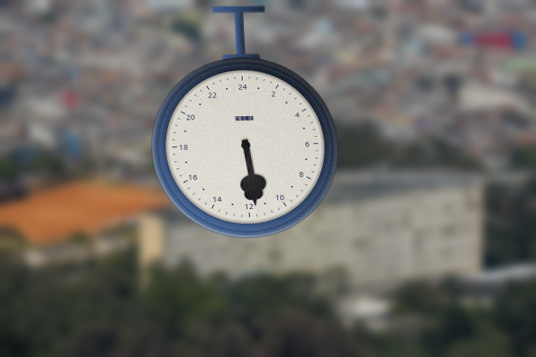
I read T11:29
